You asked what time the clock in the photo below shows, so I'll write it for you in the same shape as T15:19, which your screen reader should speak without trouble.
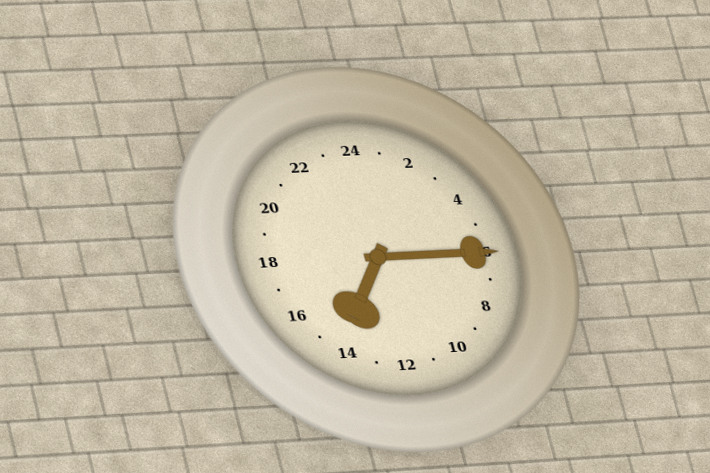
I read T14:15
